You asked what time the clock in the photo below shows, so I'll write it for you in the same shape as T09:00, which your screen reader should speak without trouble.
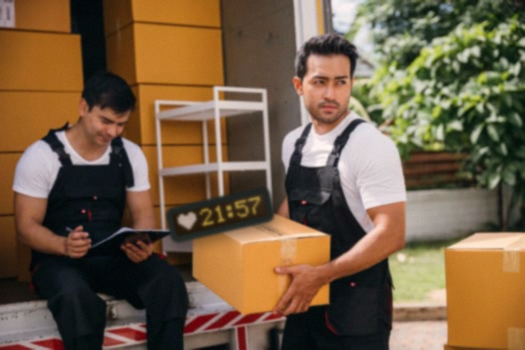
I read T21:57
